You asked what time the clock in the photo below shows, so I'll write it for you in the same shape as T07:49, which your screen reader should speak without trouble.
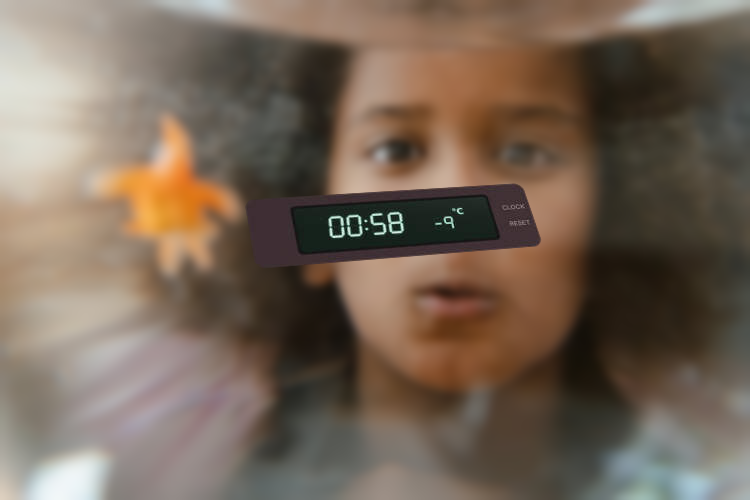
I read T00:58
